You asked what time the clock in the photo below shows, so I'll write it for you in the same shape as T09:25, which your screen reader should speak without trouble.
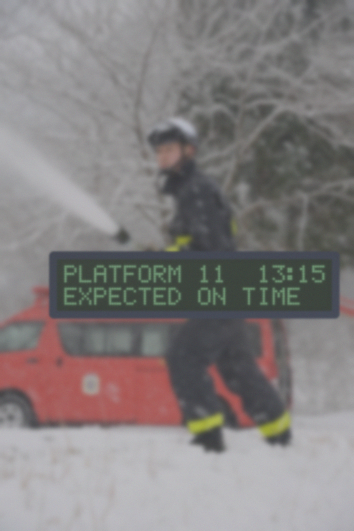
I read T13:15
